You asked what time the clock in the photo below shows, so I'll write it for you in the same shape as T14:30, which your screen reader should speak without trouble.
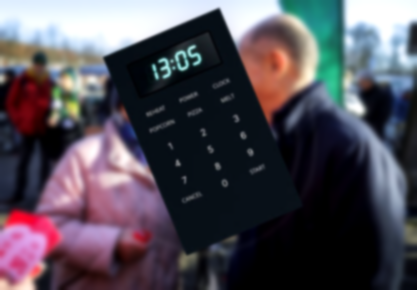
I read T13:05
